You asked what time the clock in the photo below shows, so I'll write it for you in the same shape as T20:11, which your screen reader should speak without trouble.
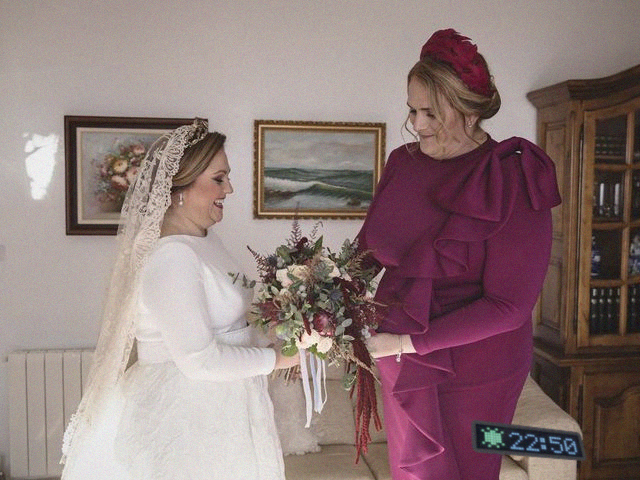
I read T22:50
